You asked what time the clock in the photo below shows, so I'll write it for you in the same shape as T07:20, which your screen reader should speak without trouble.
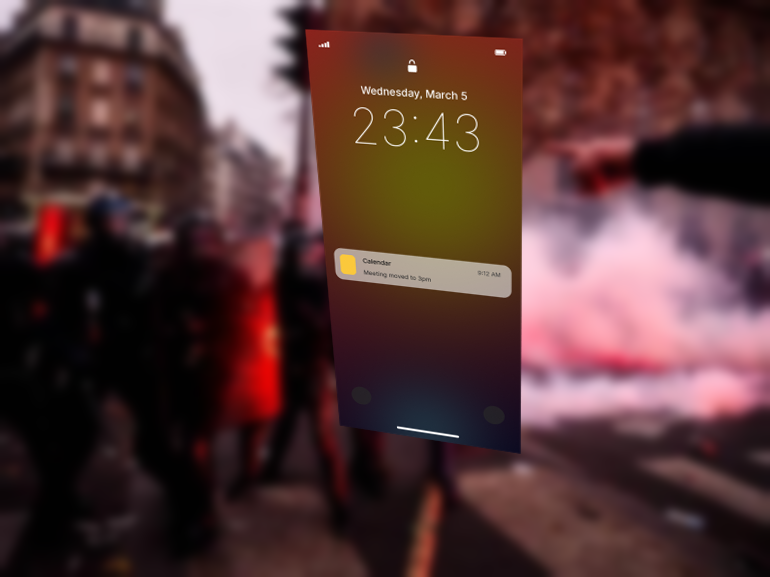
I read T23:43
